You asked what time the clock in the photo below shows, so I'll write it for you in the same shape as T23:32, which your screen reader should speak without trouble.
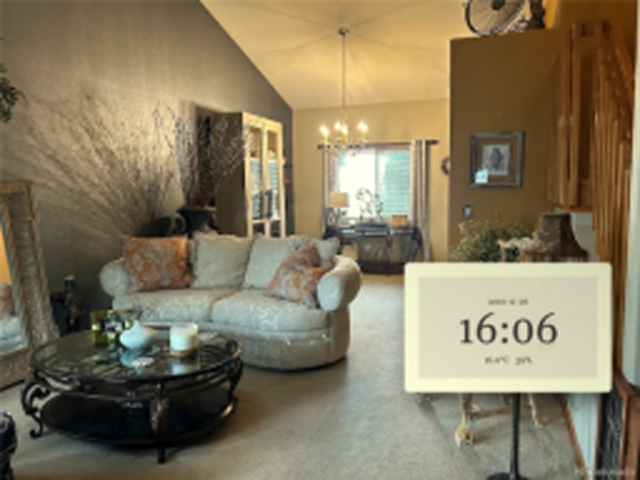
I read T16:06
